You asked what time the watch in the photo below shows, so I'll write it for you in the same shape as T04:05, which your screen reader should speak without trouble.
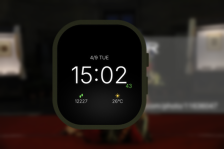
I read T15:02
